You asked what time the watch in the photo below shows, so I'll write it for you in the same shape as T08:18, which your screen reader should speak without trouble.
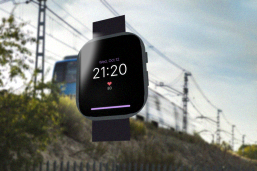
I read T21:20
